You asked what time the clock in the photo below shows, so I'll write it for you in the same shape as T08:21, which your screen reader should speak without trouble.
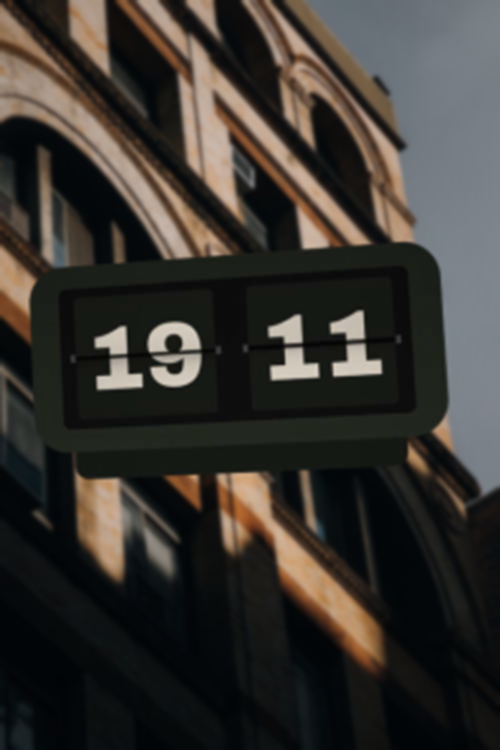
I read T19:11
